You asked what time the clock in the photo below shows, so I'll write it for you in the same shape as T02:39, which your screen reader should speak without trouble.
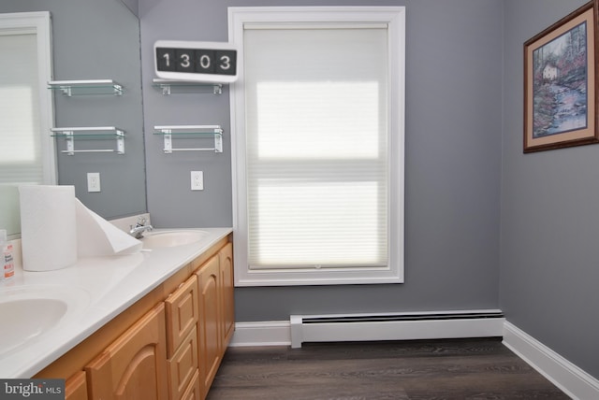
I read T13:03
